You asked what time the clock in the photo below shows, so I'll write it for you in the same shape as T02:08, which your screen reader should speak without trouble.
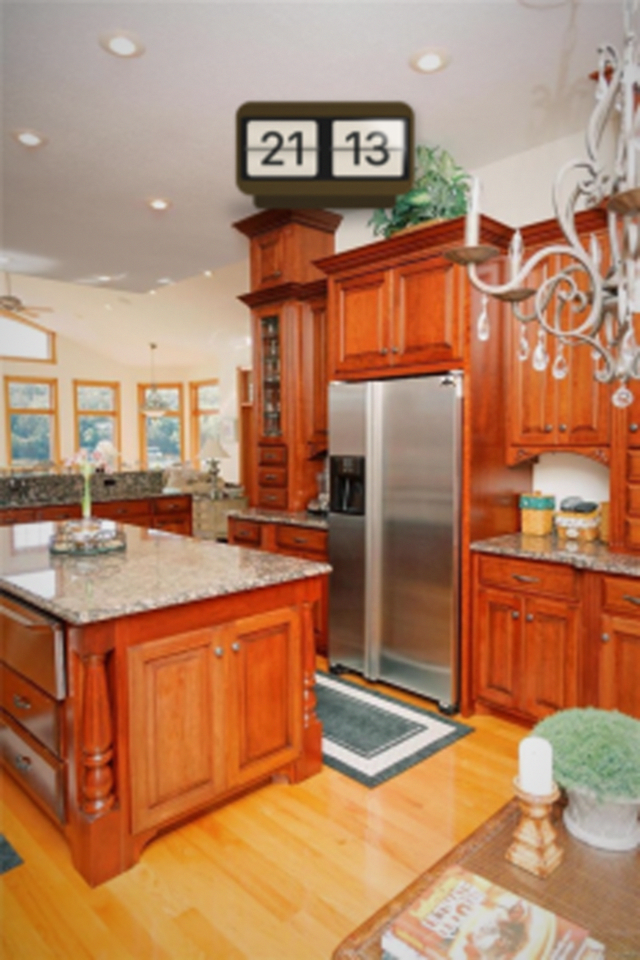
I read T21:13
